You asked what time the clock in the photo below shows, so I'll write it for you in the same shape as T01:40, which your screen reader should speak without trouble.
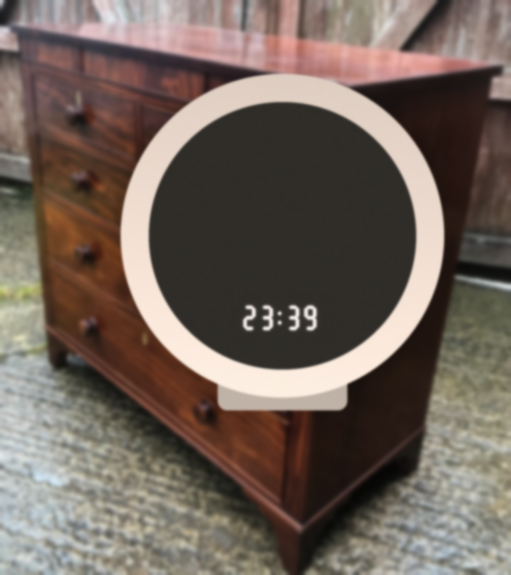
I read T23:39
